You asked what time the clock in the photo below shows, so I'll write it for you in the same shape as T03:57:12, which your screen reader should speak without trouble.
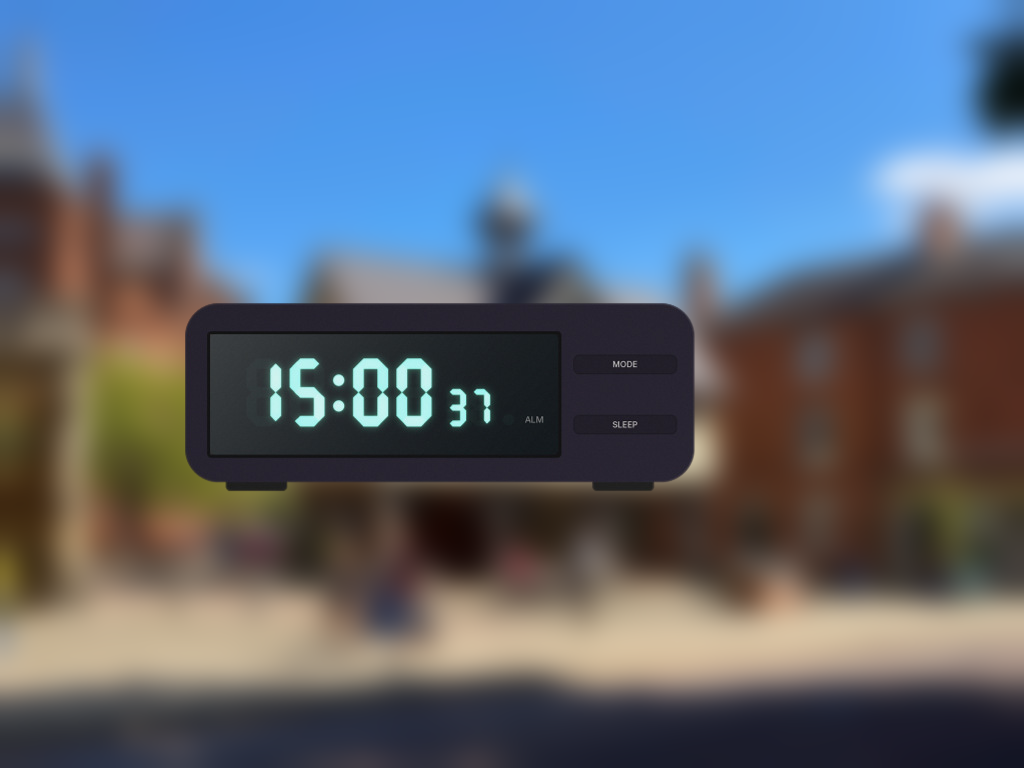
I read T15:00:37
